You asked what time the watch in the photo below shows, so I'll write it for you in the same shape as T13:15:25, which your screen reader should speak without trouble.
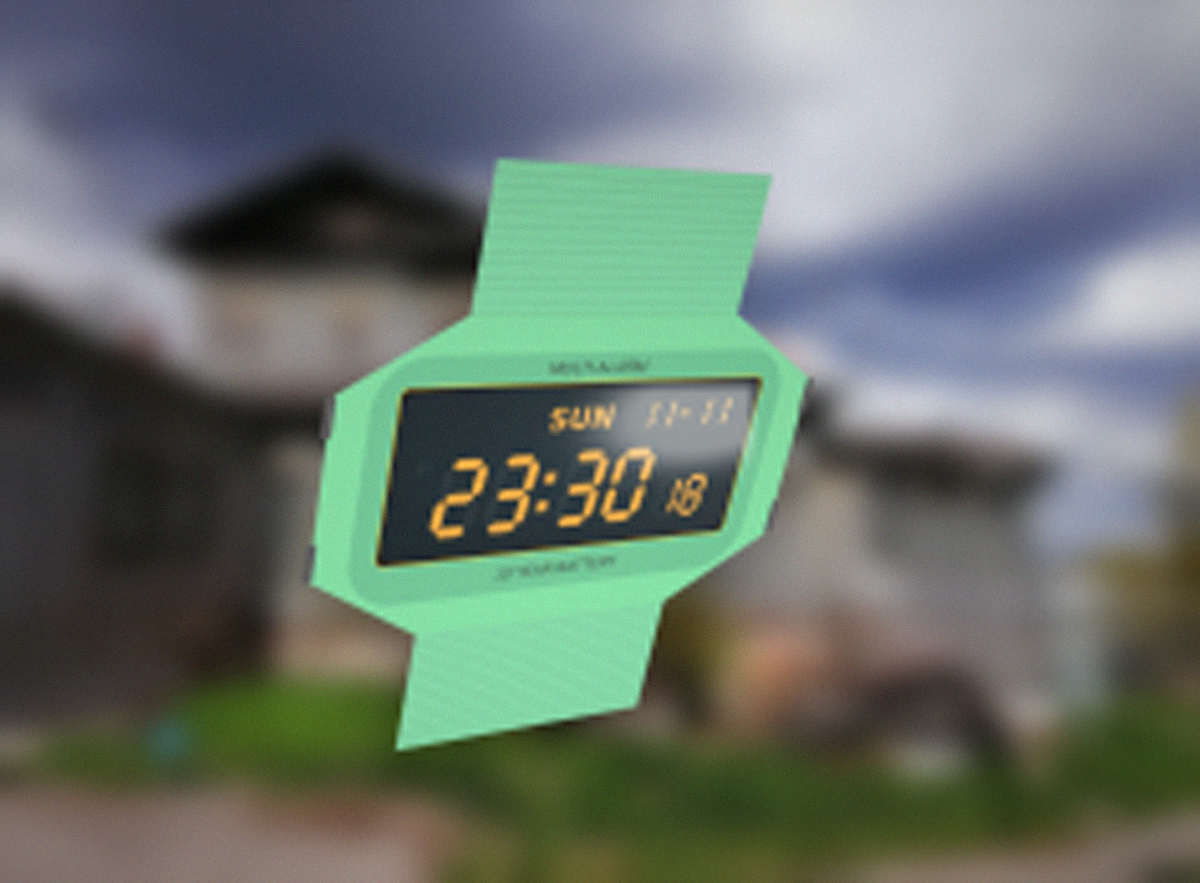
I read T23:30:18
